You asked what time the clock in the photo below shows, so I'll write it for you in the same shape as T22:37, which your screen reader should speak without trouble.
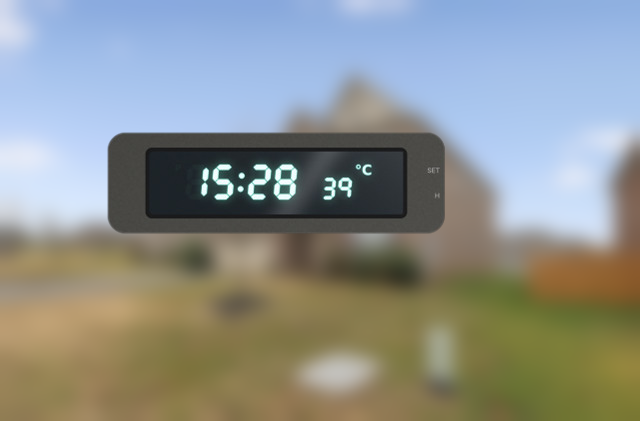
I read T15:28
